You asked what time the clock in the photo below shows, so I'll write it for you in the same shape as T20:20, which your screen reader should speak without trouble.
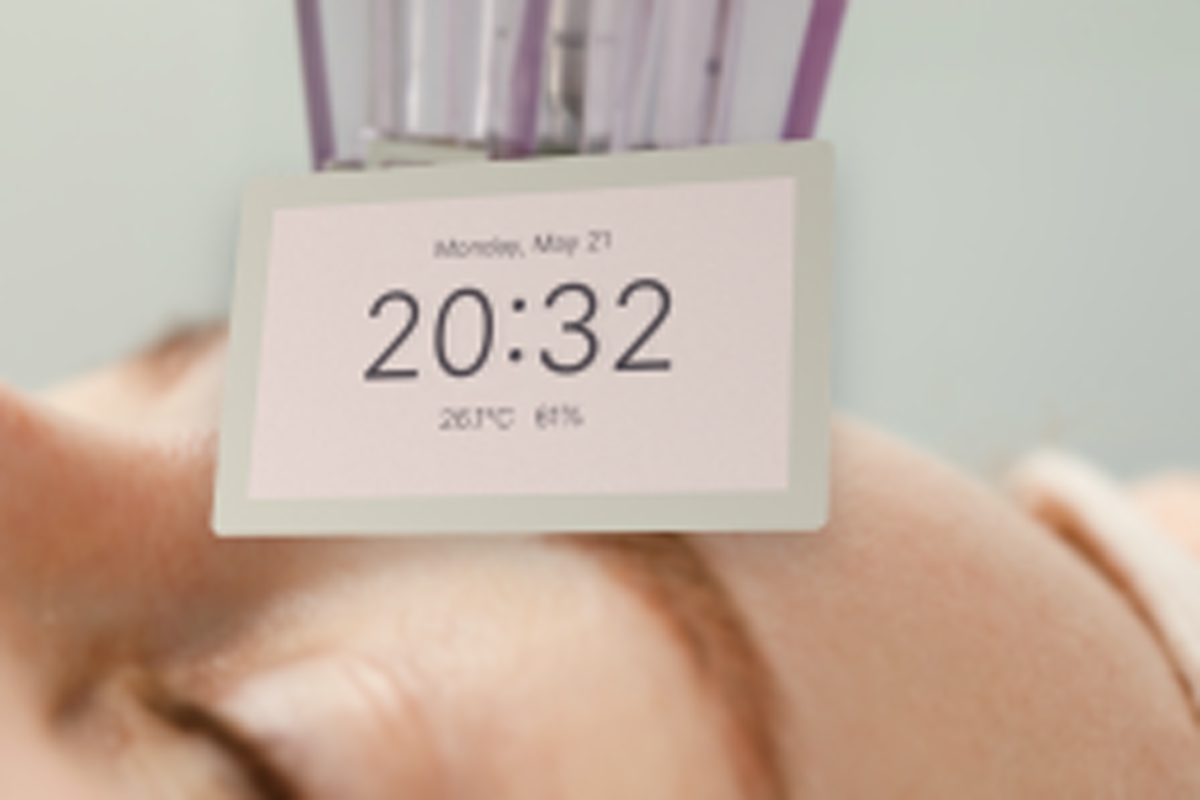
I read T20:32
